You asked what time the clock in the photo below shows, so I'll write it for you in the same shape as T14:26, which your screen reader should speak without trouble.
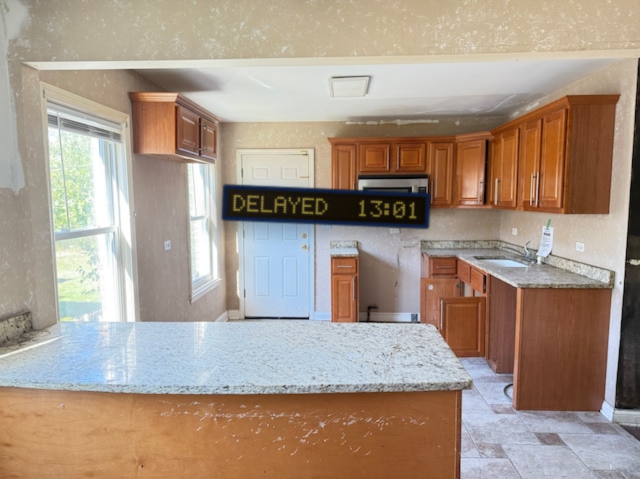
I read T13:01
